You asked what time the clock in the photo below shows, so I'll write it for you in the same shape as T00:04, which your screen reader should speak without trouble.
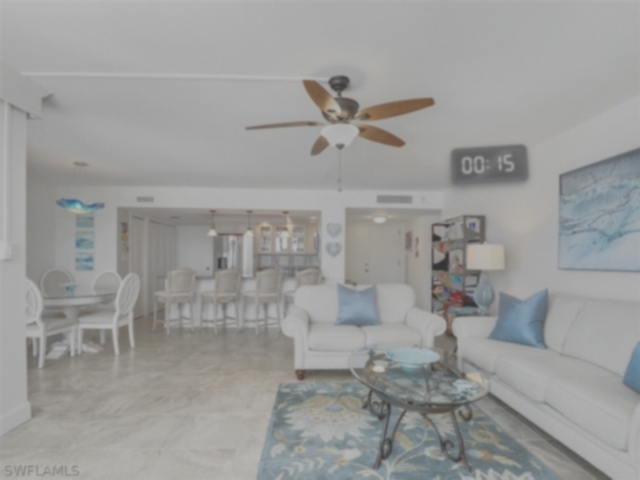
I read T00:15
